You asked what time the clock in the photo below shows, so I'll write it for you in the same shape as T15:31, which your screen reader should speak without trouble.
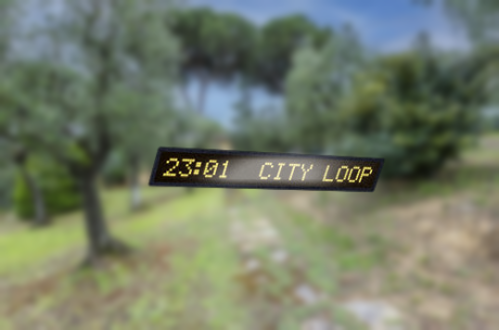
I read T23:01
